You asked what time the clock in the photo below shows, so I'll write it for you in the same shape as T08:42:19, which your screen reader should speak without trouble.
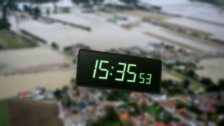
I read T15:35:53
